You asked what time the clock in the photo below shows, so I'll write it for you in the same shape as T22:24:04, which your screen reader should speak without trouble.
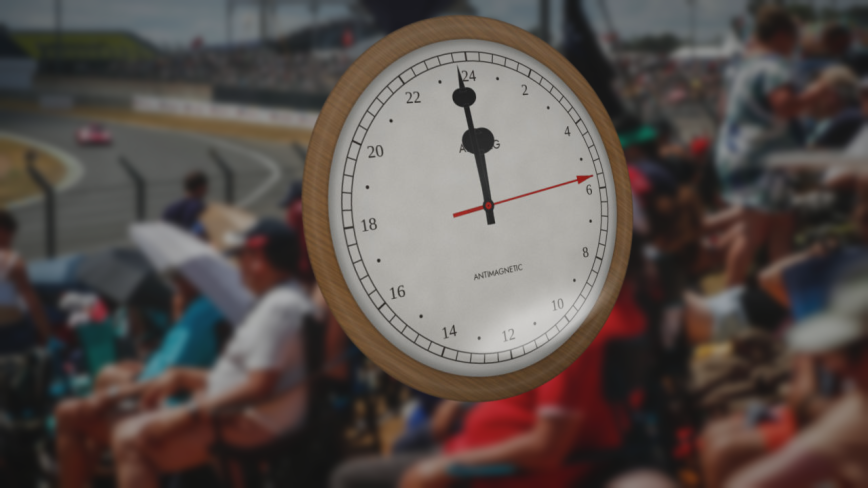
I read T23:59:14
